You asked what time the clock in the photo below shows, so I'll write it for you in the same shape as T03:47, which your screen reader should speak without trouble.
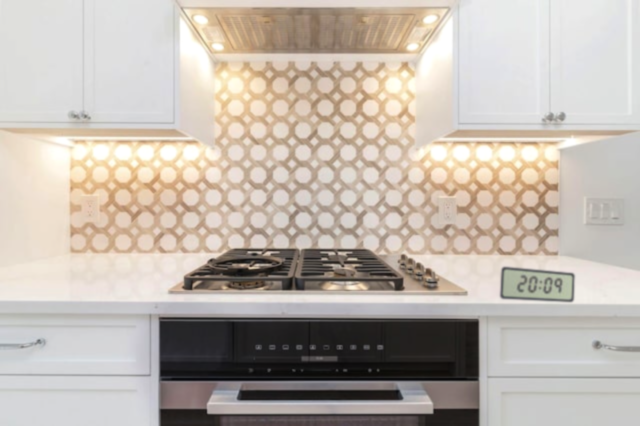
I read T20:09
